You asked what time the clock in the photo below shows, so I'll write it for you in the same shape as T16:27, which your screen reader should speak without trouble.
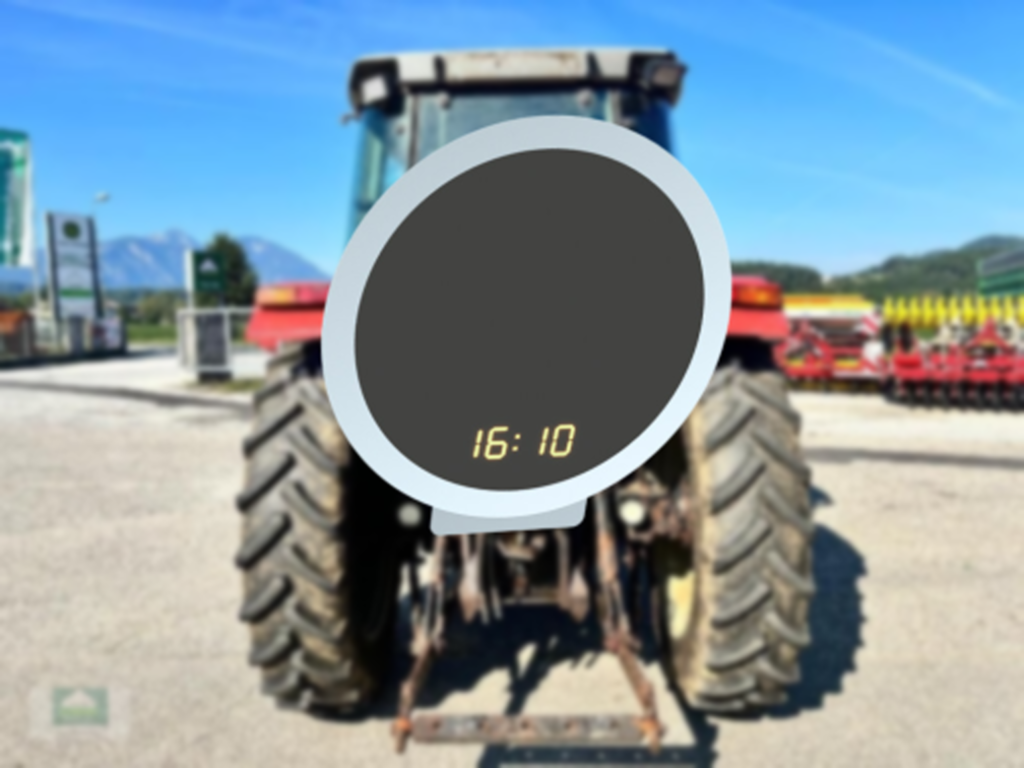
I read T16:10
